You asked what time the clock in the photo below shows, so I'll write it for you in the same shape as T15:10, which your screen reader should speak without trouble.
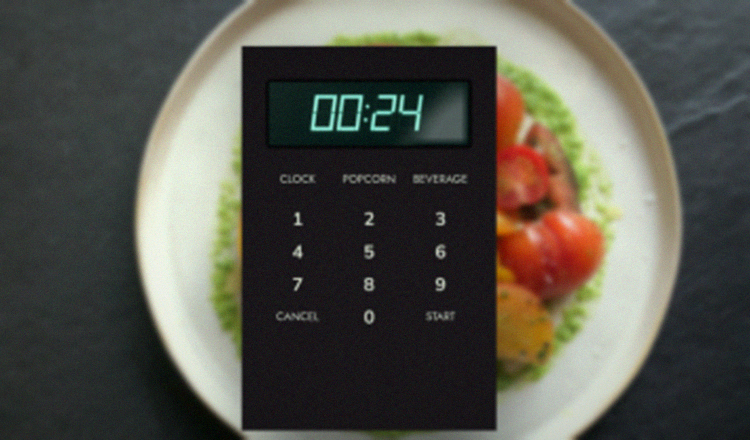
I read T00:24
